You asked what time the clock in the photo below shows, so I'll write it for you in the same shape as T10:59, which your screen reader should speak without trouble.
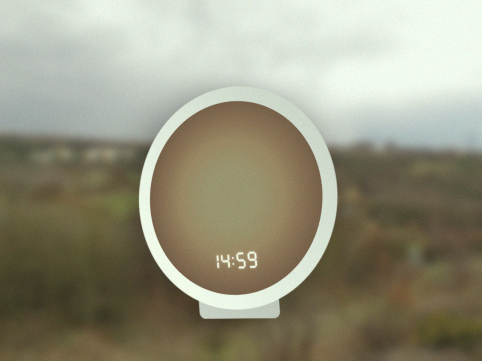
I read T14:59
